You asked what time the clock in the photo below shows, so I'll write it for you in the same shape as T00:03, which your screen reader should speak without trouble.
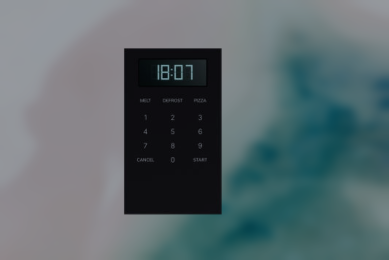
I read T18:07
